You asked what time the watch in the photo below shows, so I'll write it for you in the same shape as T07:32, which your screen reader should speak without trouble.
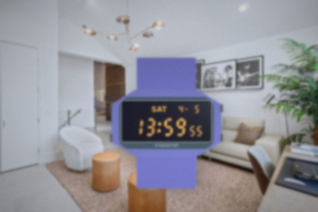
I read T13:59
